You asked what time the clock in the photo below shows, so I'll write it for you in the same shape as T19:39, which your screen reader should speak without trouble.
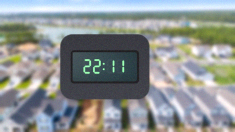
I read T22:11
